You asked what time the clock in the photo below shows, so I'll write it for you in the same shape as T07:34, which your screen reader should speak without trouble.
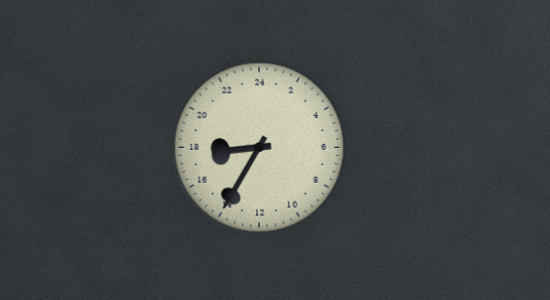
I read T17:35
